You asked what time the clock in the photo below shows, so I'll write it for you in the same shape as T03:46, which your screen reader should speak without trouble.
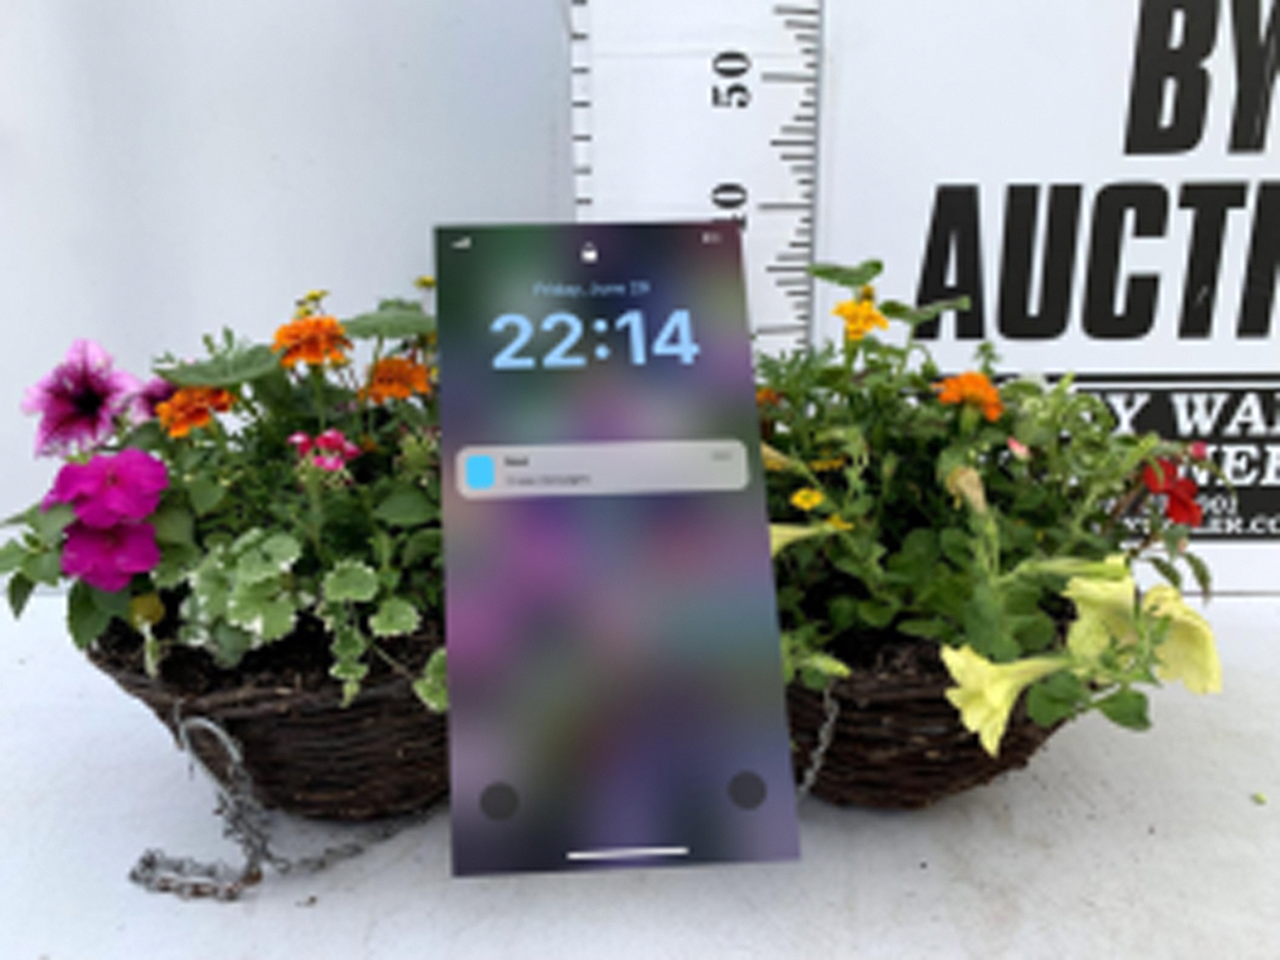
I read T22:14
